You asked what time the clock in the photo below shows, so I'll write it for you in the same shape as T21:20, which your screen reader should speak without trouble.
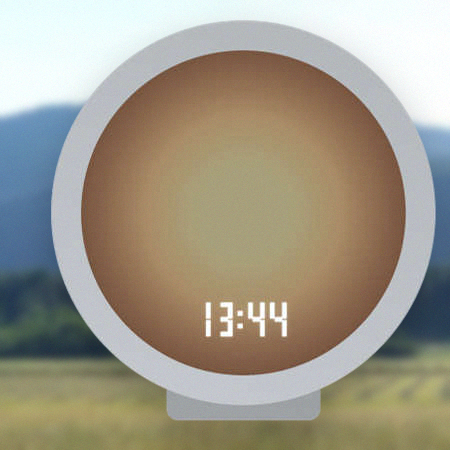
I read T13:44
